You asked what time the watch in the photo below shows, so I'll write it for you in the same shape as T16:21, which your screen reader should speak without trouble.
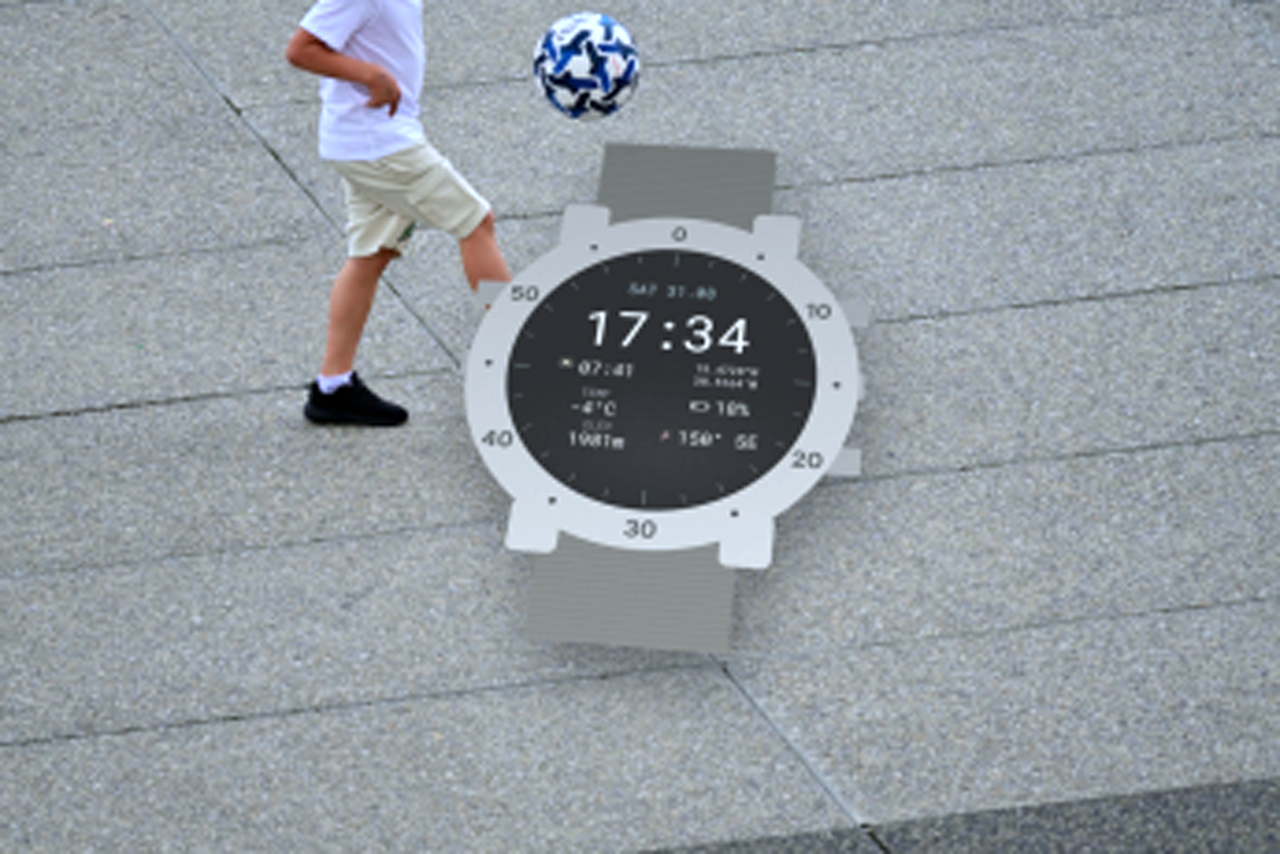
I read T17:34
